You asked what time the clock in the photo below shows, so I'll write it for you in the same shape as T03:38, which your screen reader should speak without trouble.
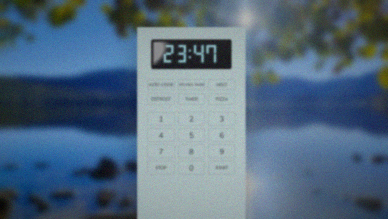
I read T23:47
